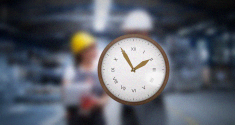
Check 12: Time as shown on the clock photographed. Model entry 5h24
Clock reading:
1h55
